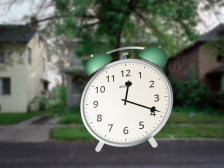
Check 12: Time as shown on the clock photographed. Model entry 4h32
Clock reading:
12h19
